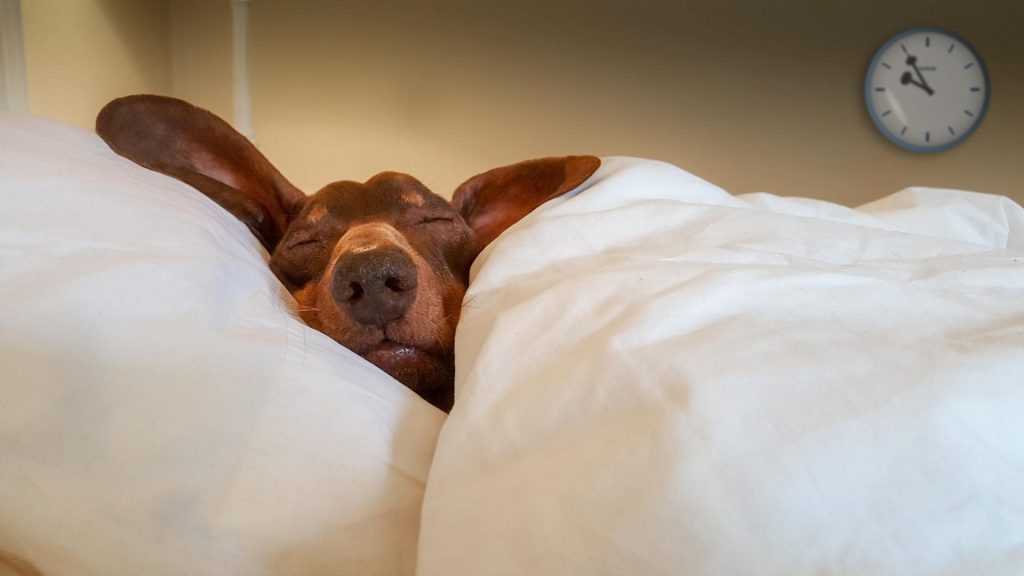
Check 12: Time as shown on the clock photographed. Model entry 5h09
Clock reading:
9h55
